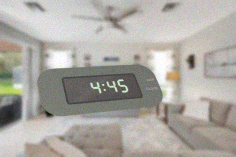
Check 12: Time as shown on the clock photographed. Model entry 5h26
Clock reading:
4h45
